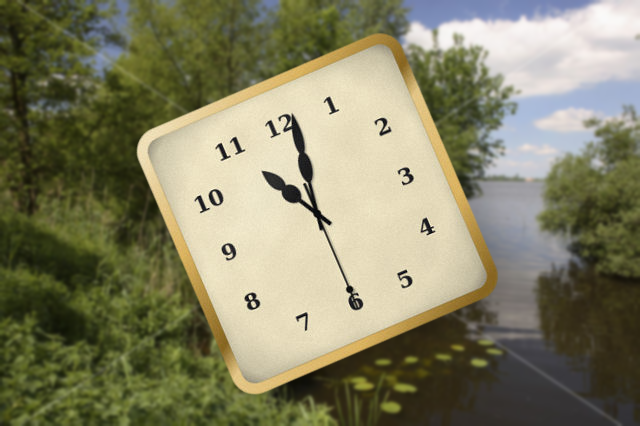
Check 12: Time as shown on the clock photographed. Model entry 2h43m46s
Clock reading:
11h01m30s
